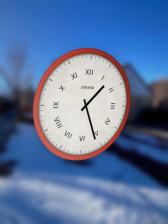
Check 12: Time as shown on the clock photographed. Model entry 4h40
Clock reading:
1h26
